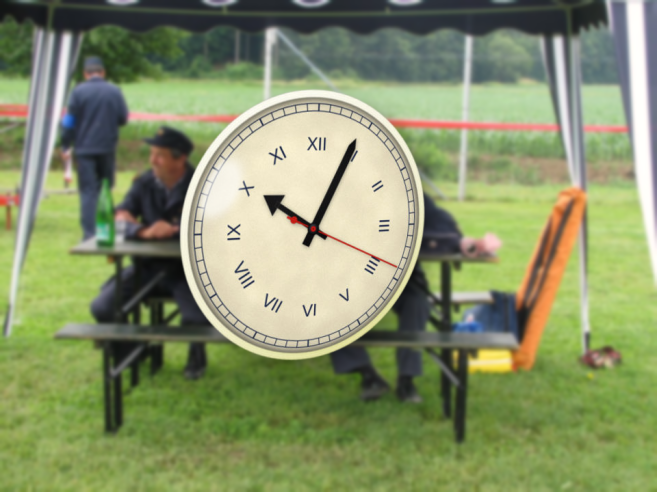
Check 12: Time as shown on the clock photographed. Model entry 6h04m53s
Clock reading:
10h04m19s
